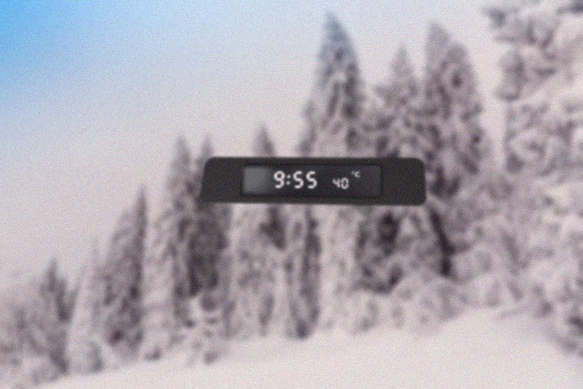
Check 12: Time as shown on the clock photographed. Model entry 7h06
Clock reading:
9h55
